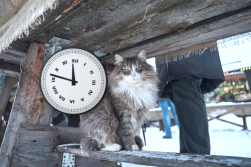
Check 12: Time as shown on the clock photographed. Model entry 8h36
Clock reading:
11h47
